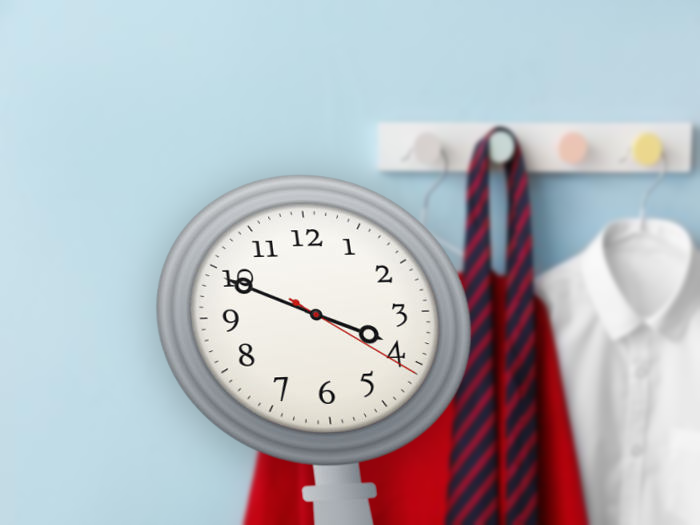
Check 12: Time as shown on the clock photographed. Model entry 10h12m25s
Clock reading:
3h49m21s
